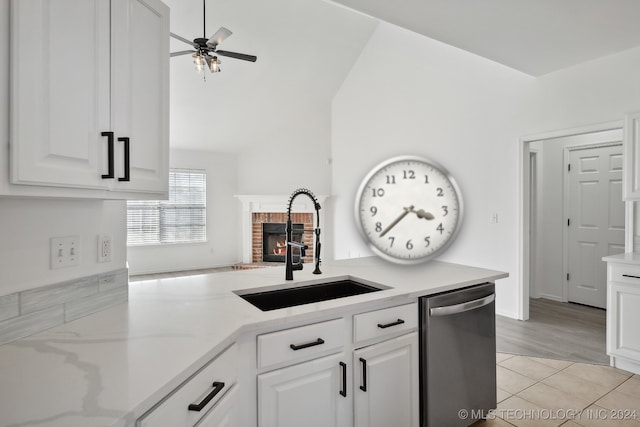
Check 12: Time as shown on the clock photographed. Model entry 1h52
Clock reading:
3h38
